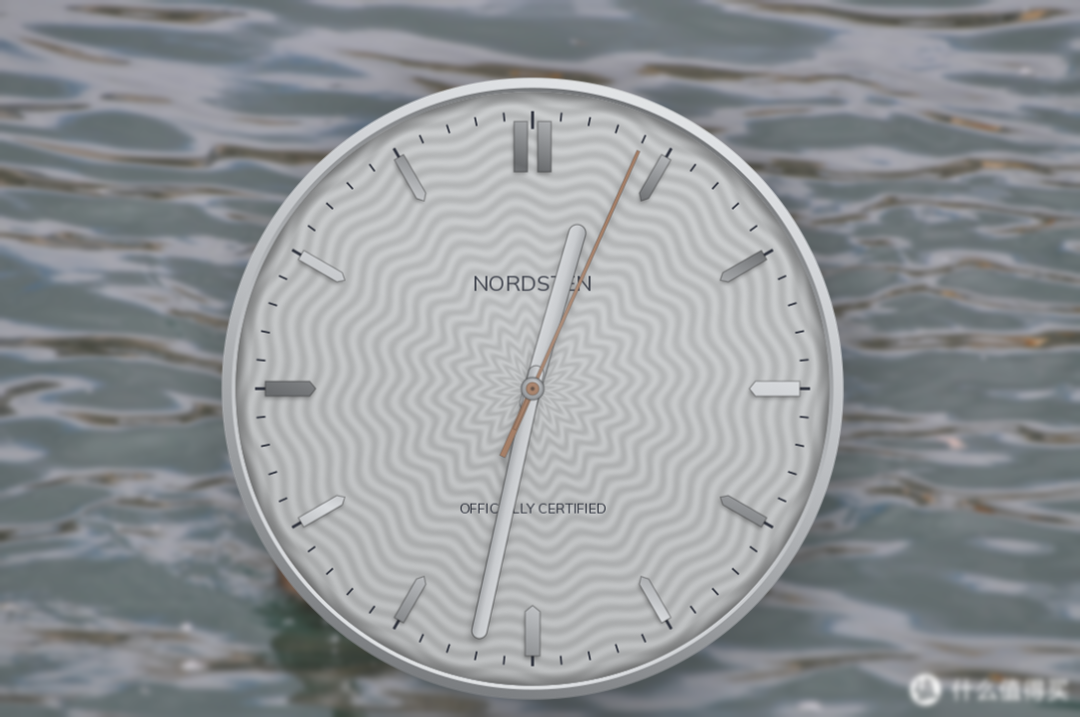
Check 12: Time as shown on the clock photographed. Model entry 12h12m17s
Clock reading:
12h32m04s
